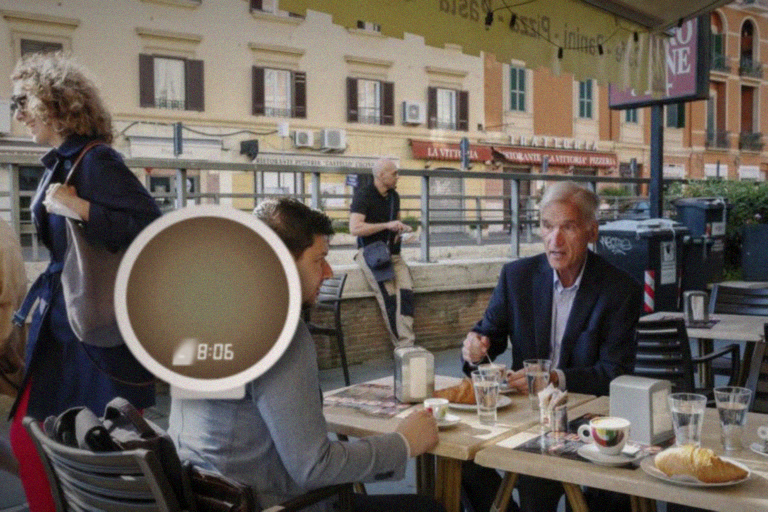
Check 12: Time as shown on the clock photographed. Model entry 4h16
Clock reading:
8h06
